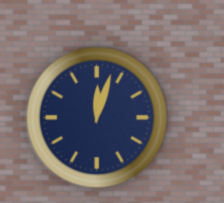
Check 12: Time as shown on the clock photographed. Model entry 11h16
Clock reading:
12h03
